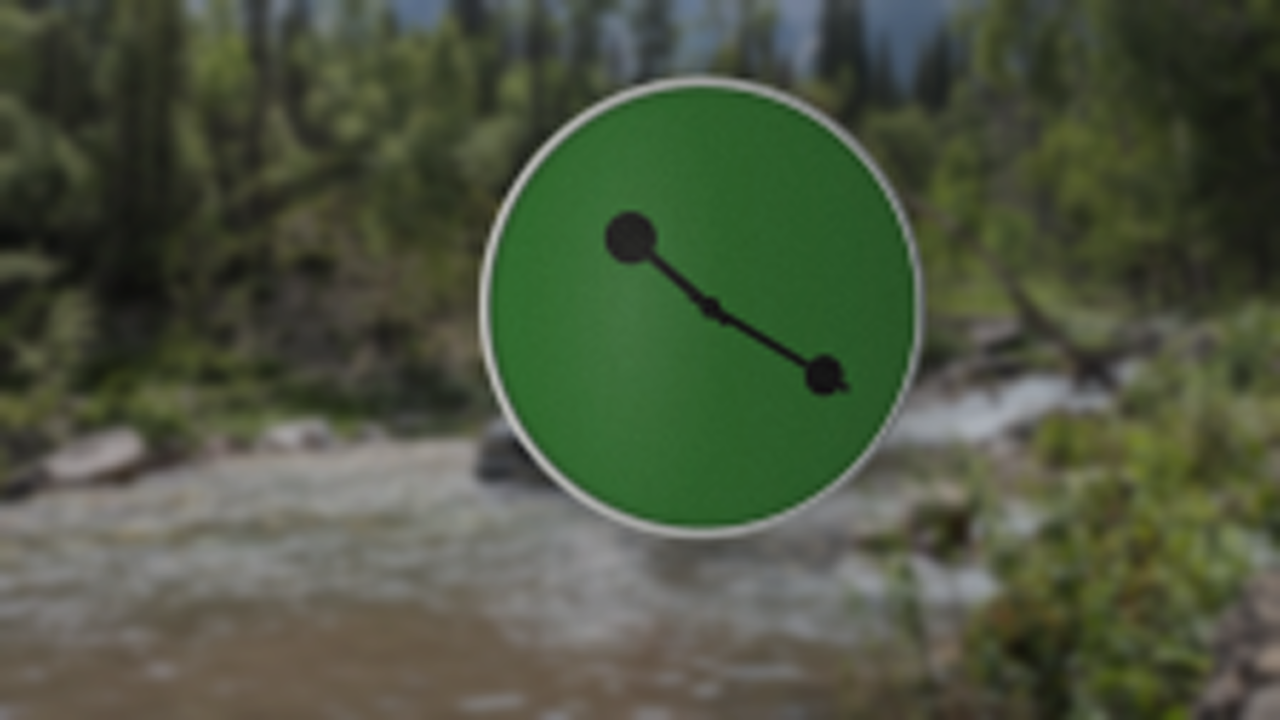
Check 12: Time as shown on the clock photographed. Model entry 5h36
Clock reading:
10h20
